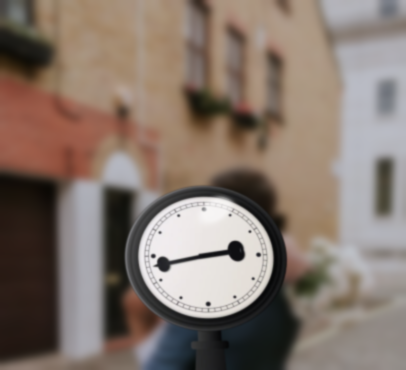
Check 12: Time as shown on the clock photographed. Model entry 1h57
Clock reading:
2h43
